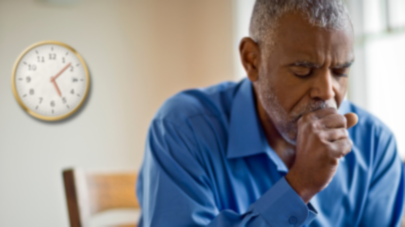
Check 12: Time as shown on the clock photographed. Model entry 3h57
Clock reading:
5h08
